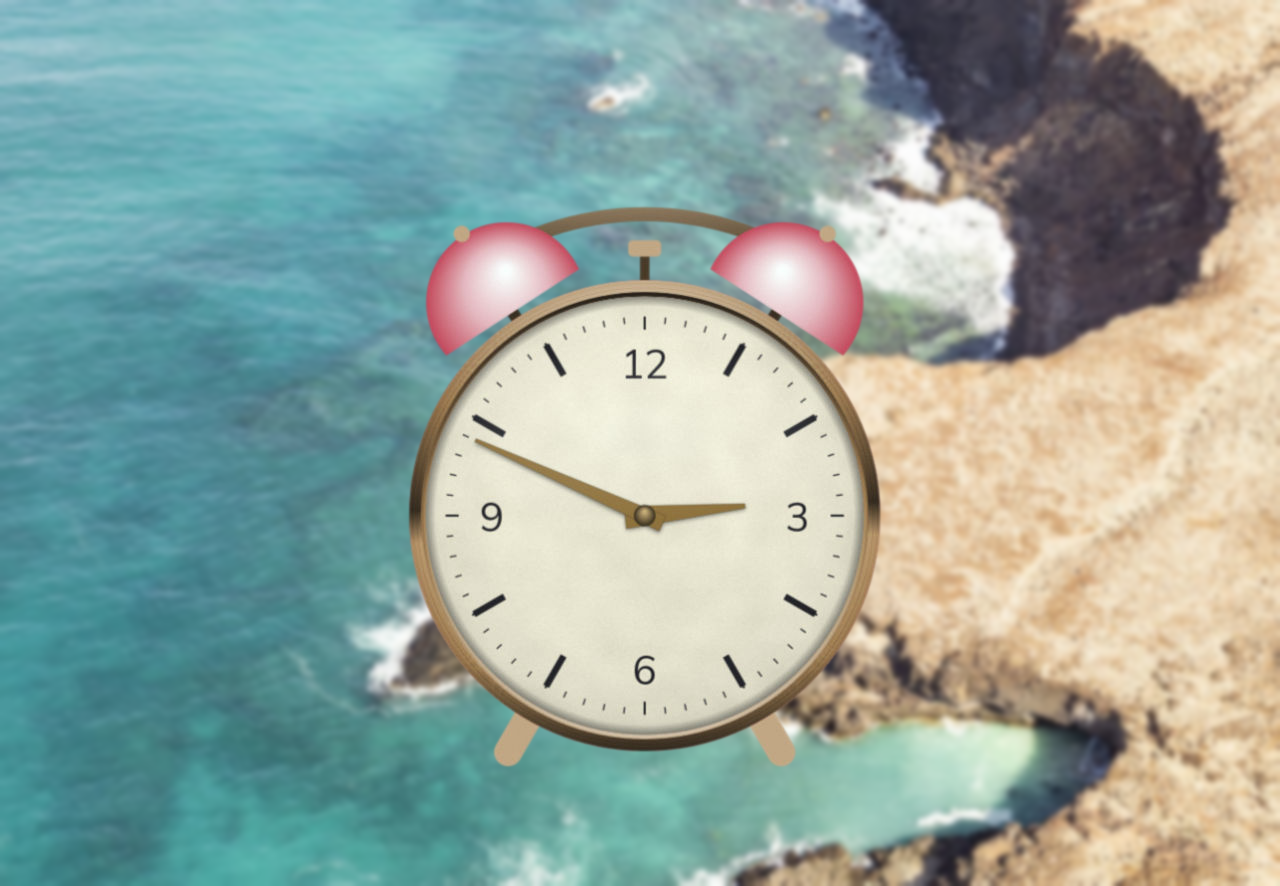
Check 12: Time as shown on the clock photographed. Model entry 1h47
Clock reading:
2h49
